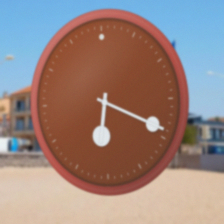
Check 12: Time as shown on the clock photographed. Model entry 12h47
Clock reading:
6h19
